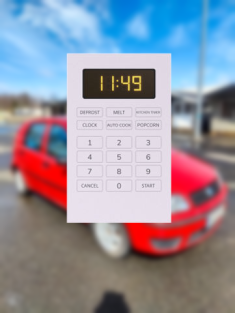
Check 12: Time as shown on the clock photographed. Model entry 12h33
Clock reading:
11h49
